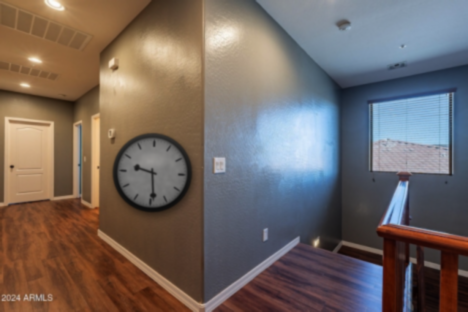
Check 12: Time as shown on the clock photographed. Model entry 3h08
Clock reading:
9h29
